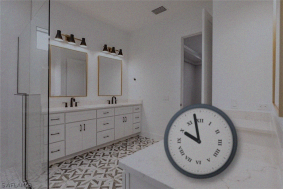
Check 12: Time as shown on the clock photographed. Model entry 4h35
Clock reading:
9h58
